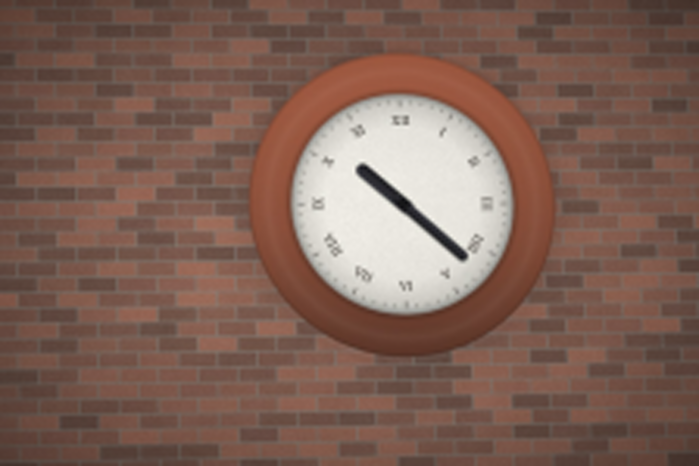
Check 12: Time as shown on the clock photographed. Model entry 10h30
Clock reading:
10h22
